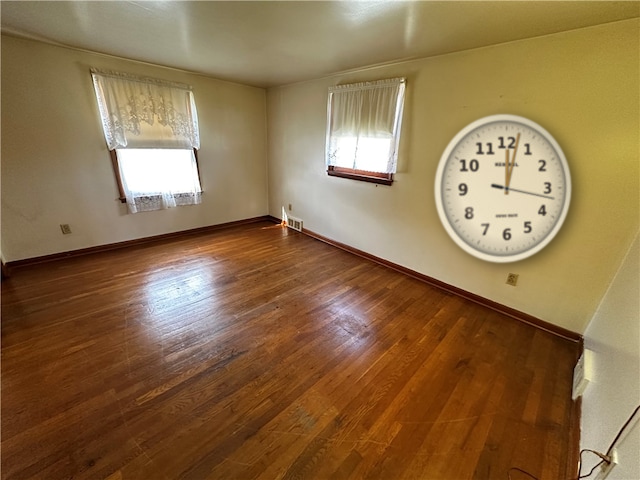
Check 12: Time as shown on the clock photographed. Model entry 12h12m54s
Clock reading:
12h02m17s
